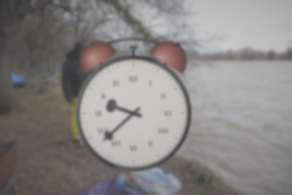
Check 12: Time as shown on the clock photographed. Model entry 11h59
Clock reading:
9h38
